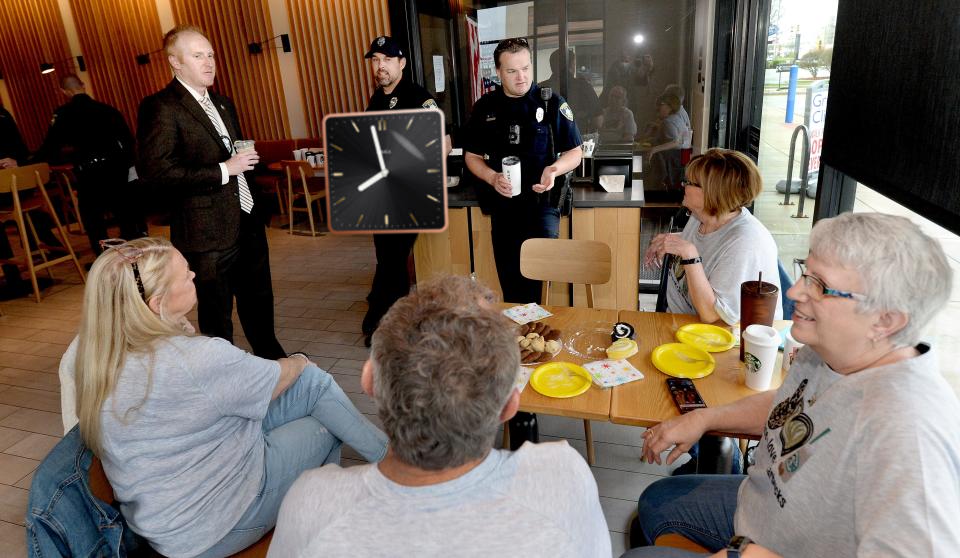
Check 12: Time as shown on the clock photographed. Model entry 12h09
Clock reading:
7h58
